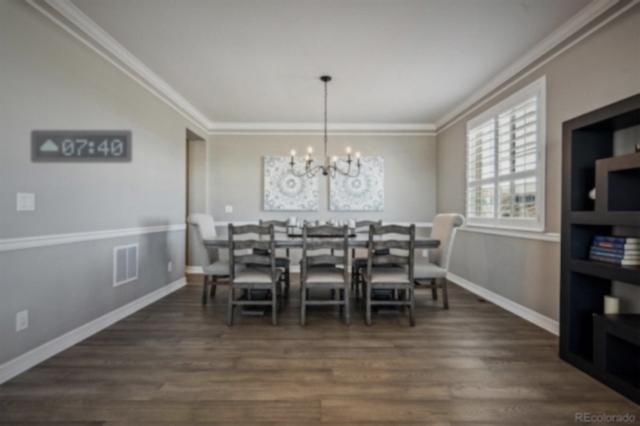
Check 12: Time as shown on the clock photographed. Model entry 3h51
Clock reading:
7h40
